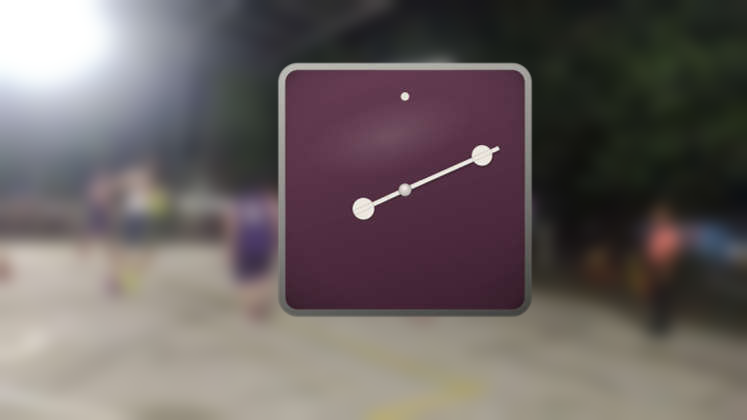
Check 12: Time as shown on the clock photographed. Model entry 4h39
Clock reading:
8h11
